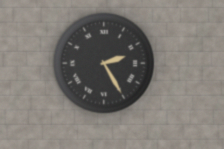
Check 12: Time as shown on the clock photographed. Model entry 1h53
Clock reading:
2h25
